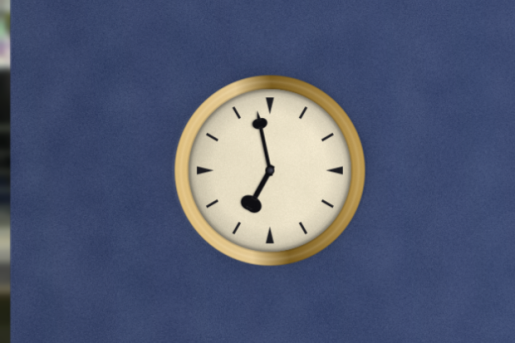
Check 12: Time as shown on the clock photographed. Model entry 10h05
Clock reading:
6h58
